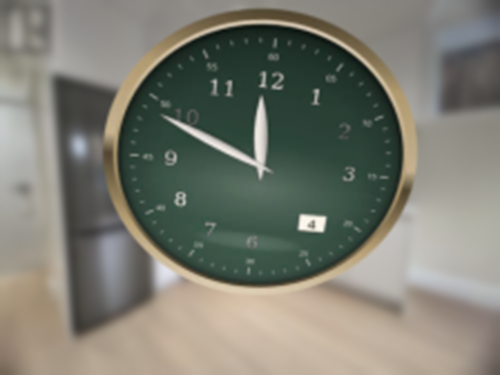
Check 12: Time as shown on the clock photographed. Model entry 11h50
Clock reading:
11h49
